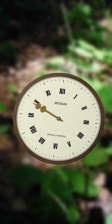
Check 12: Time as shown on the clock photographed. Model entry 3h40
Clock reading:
9h49
